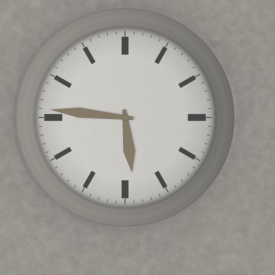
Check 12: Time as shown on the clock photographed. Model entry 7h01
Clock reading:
5h46
